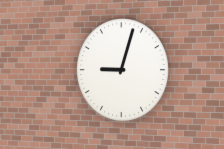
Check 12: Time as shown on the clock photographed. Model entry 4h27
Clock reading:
9h03
